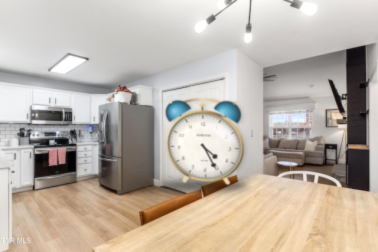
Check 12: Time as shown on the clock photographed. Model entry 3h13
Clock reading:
4h26
